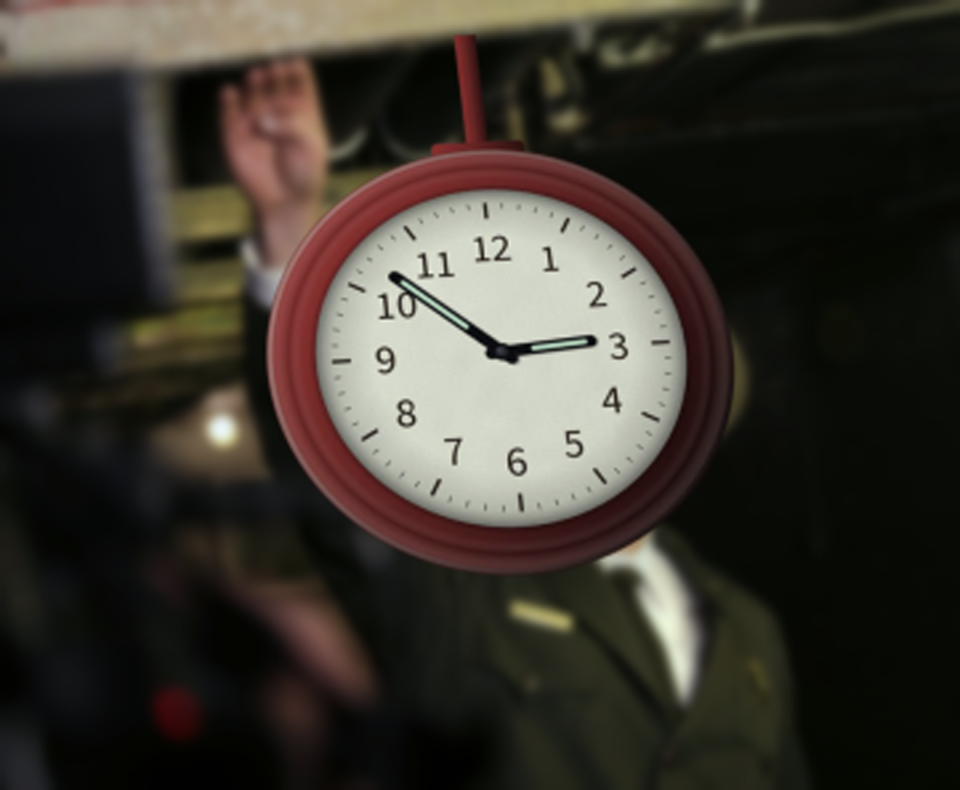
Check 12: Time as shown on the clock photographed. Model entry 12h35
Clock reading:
2h52
